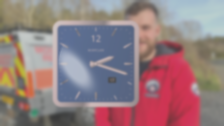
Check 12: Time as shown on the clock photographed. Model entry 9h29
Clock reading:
2h18
